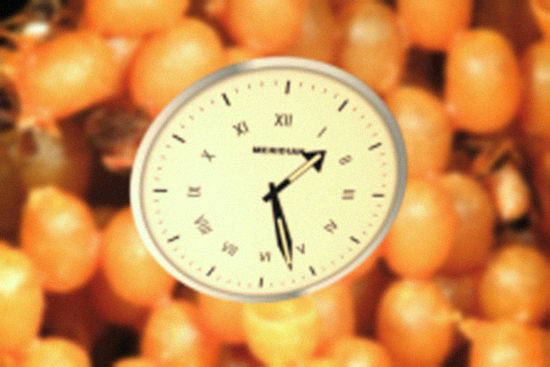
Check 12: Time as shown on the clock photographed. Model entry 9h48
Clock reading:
1h27
